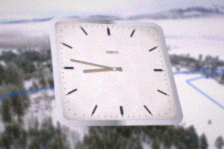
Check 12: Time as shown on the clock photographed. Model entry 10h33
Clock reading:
8h47
